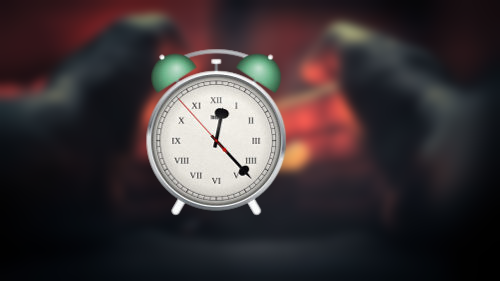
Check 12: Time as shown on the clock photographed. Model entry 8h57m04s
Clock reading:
12h22m53s
